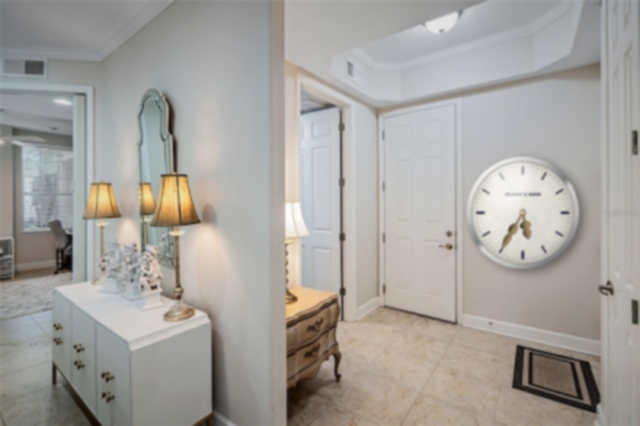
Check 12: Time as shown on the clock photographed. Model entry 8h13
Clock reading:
5h35
